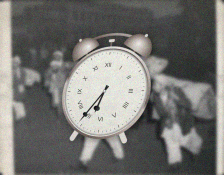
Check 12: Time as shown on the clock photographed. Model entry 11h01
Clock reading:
6h36
